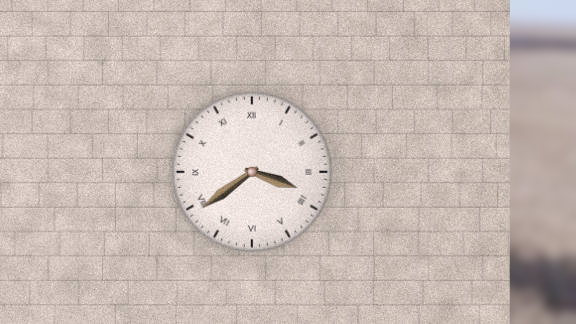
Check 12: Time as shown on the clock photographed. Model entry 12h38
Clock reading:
3h39
